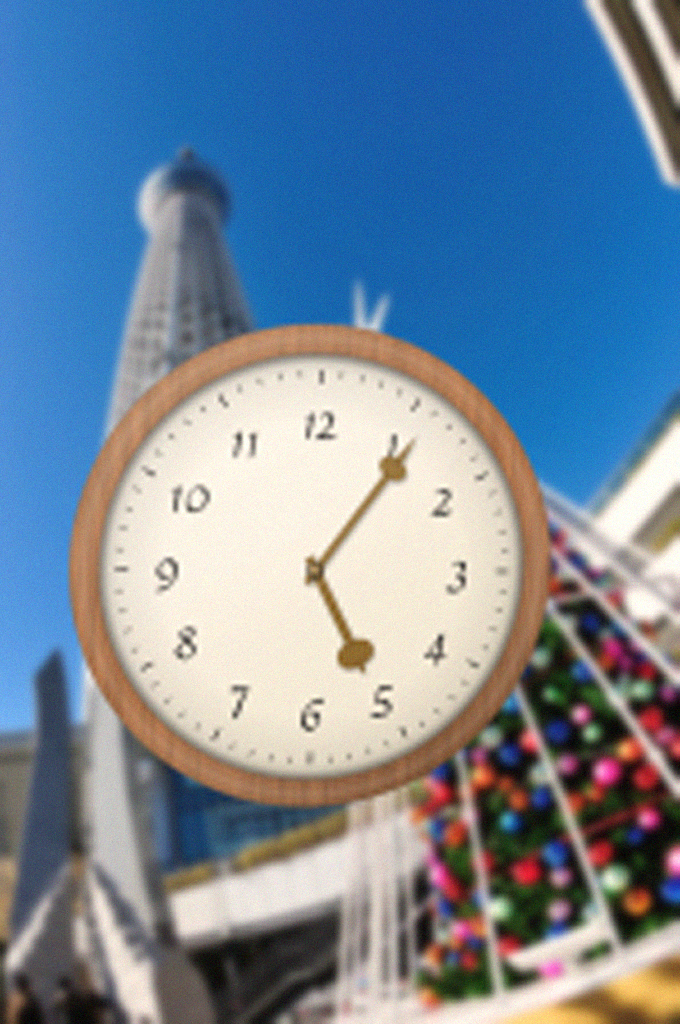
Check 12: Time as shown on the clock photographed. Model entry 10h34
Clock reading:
5h06
